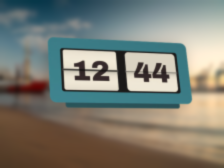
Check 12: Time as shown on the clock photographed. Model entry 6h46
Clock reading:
12h44
